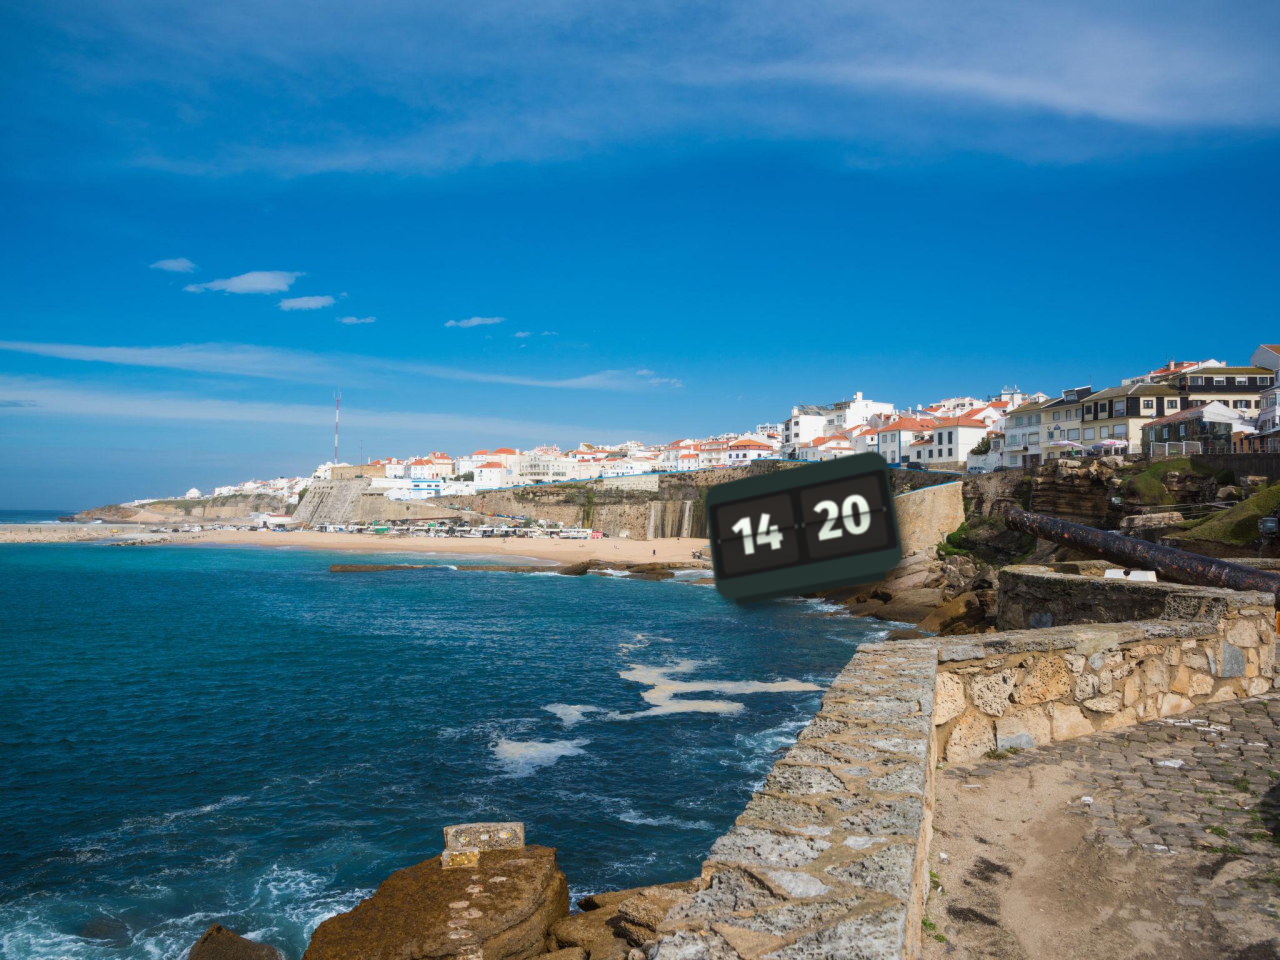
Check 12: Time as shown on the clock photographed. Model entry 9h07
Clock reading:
14h20
